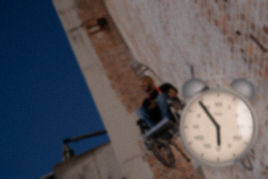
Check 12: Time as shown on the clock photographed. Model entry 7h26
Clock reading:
5h54
